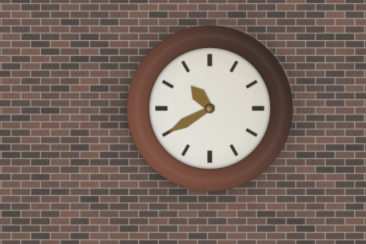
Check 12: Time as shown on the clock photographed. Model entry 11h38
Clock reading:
10h40
